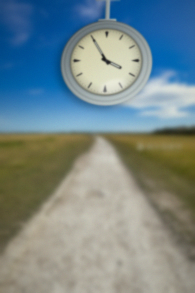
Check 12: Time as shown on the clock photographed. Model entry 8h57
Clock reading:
3h55
